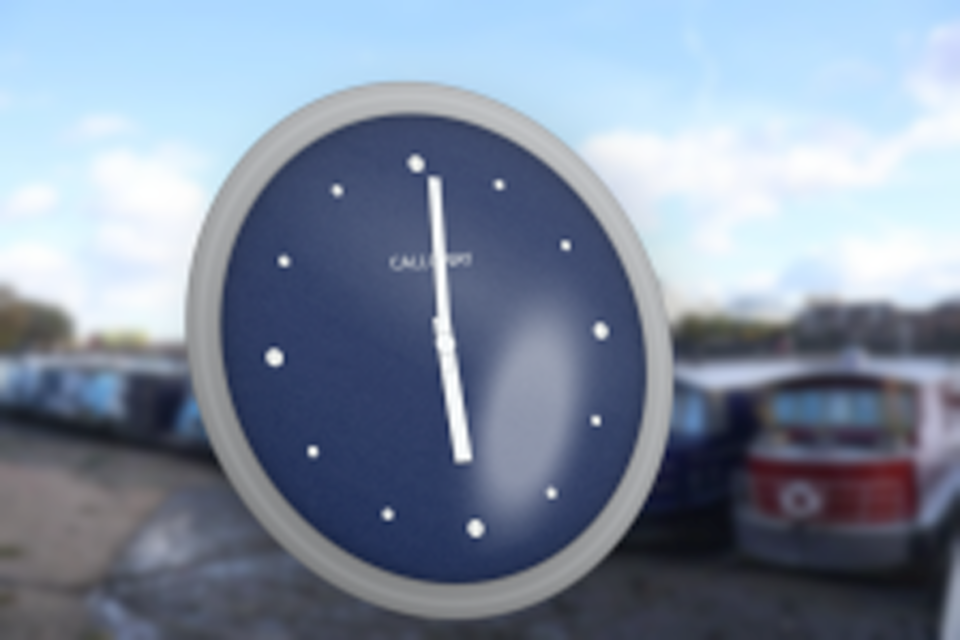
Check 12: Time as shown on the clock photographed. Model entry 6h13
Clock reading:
6h01
